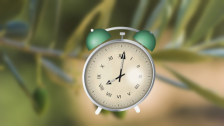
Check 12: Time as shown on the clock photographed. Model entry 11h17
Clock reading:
8h01
